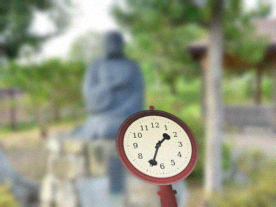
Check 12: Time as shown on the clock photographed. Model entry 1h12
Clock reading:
1h34
